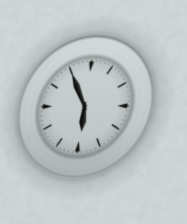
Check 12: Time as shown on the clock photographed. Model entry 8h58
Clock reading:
5h55
